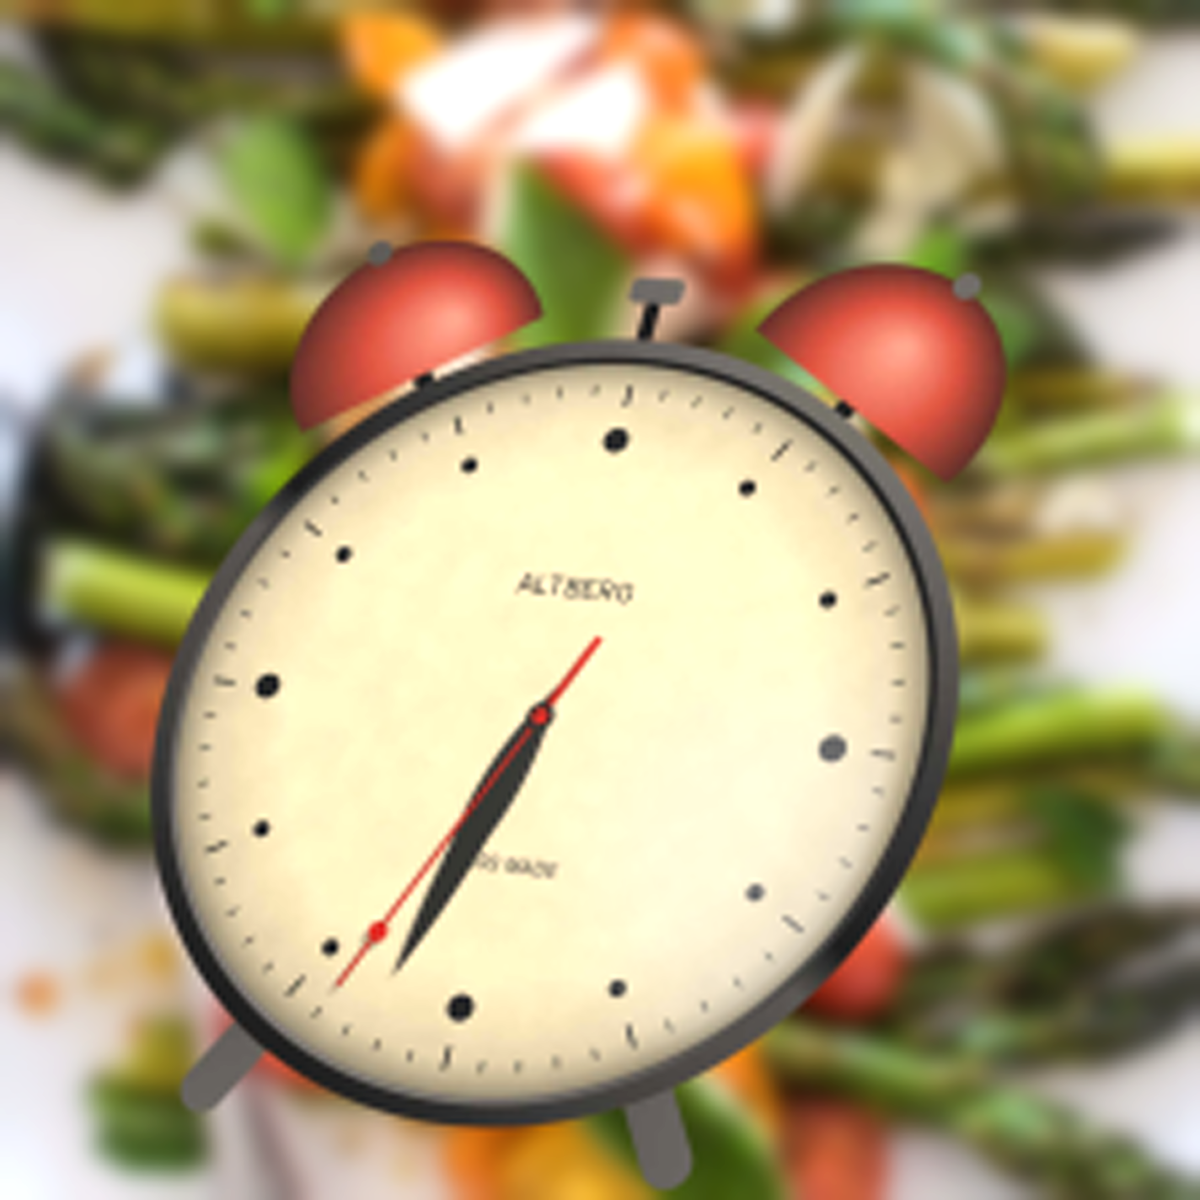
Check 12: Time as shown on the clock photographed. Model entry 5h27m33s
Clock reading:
6h32m34s
